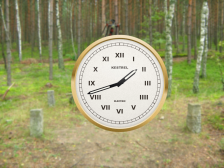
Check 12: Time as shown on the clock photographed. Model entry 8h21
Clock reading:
1h42
